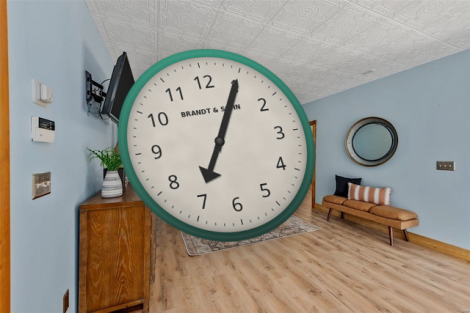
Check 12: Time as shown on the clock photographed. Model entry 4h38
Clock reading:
7h05
